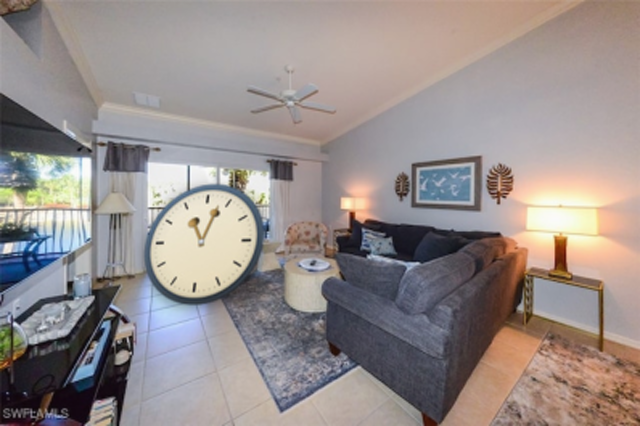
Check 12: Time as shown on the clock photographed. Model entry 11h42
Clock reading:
11h03
